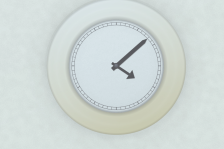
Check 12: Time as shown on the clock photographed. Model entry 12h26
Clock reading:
4h08
